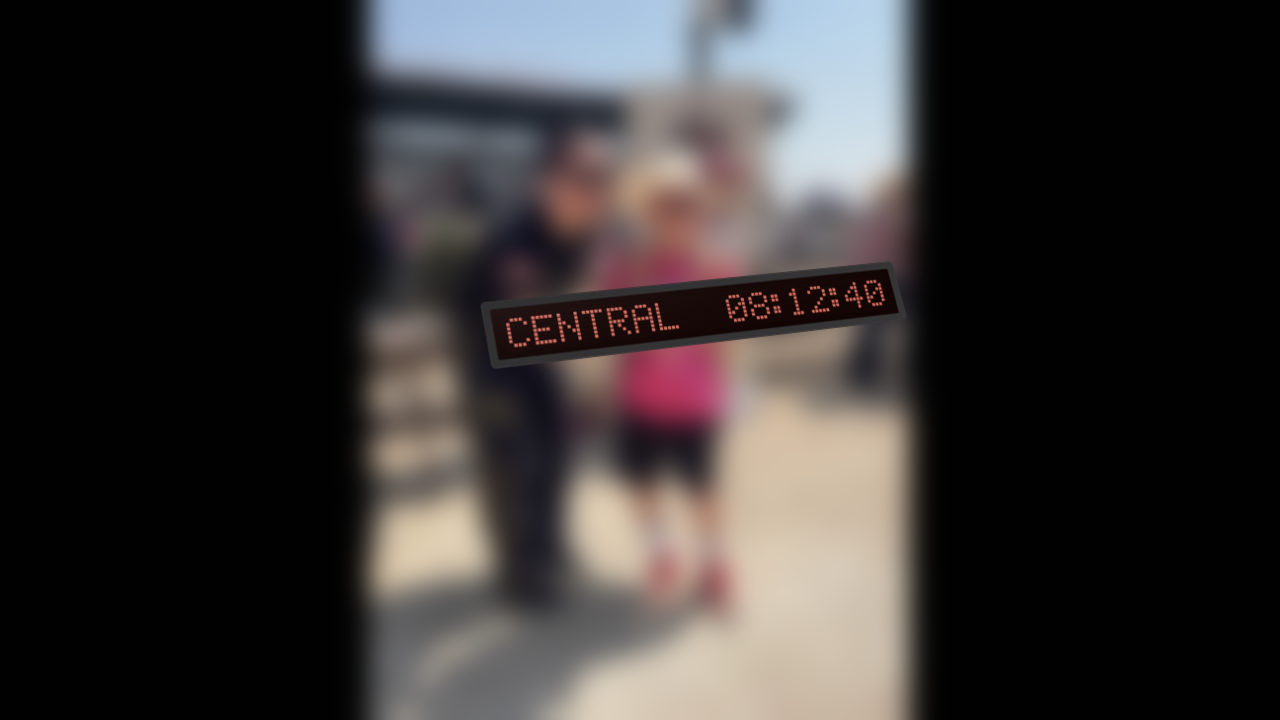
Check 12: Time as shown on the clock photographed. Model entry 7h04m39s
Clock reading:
8h12m40s
